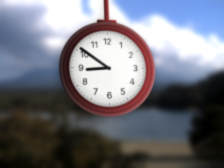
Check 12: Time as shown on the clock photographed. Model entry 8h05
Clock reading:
8h51
